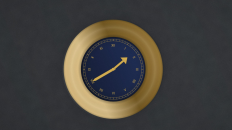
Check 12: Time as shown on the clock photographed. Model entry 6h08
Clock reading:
1h40
